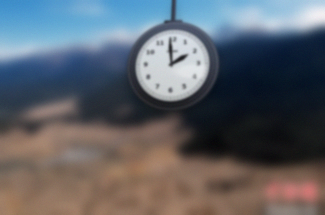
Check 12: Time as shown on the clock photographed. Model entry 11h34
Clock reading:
1h59
